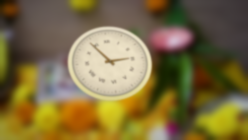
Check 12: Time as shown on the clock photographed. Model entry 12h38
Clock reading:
2h54
